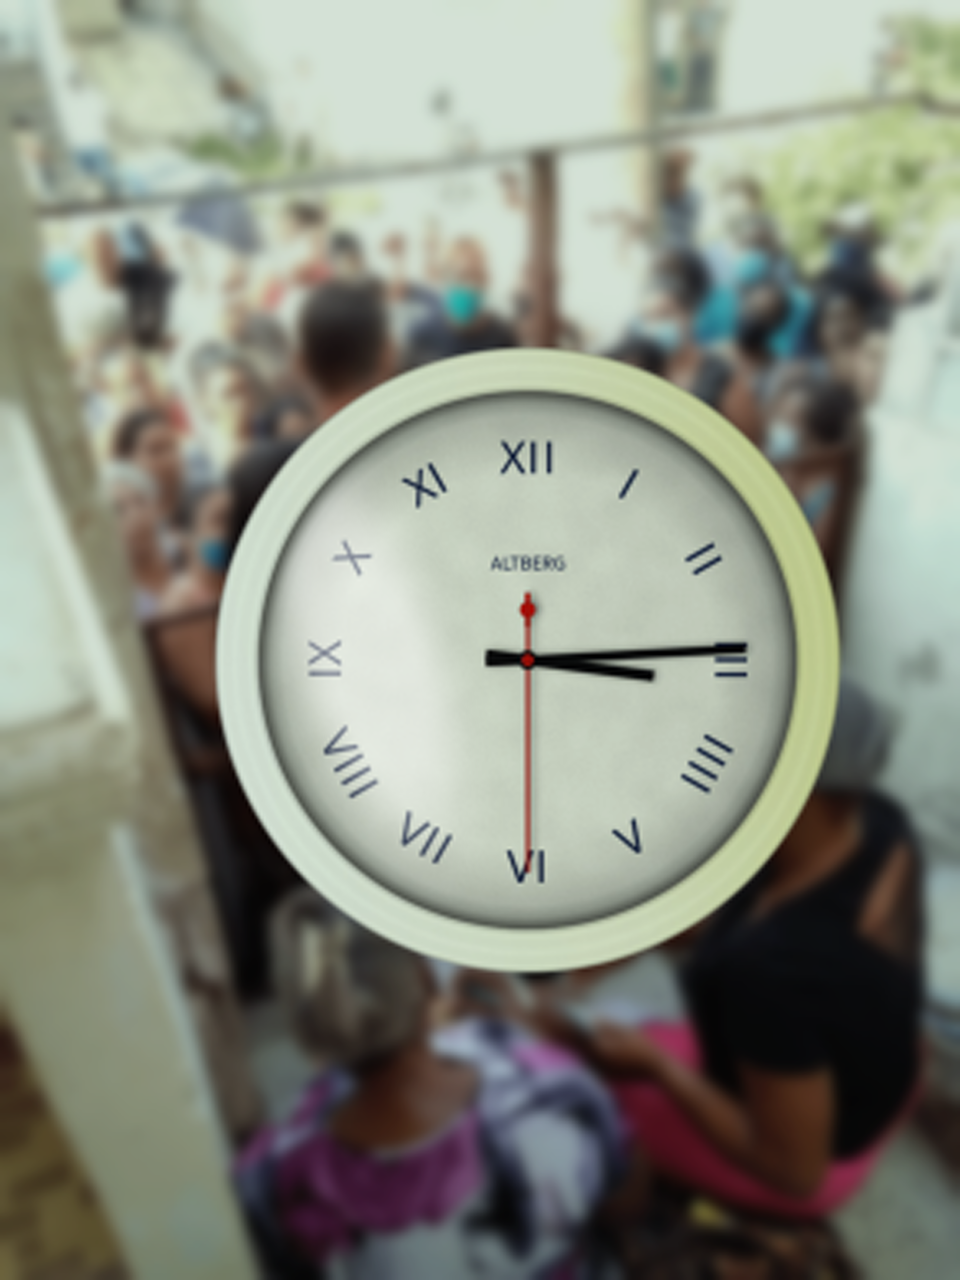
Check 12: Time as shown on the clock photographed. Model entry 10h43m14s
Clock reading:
3h14m30s
